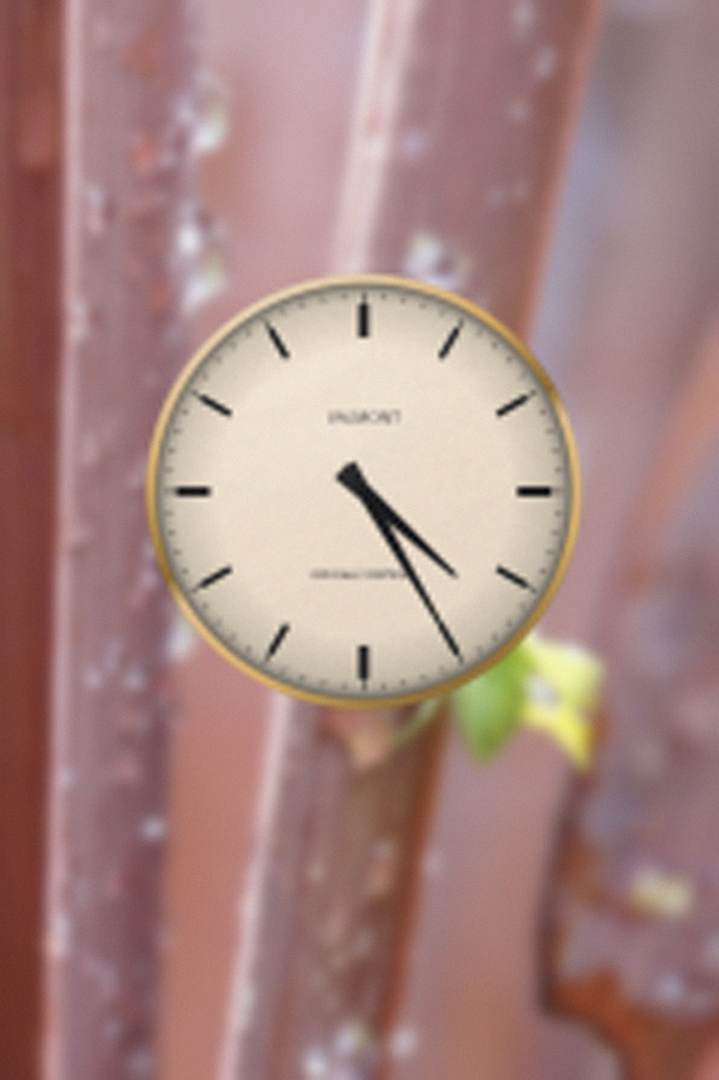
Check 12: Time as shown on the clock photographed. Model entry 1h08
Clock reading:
4h25
